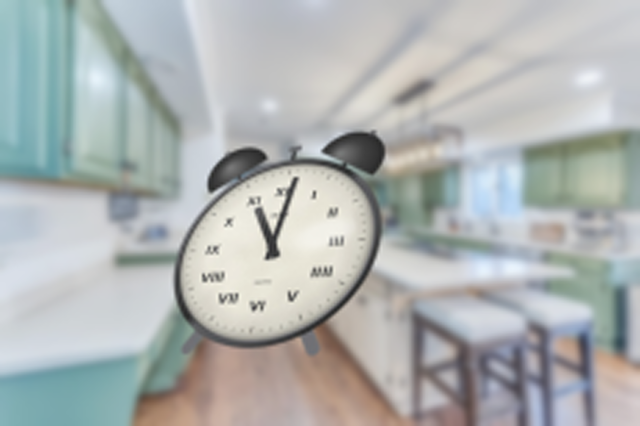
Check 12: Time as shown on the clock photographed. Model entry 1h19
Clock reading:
11h01
